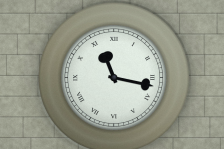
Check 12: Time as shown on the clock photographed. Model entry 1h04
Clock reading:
11h17
